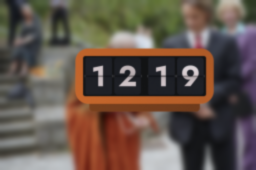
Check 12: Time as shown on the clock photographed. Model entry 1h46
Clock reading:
12h19
